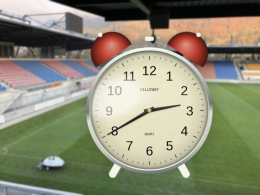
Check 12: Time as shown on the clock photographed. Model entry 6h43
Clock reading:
2h40
